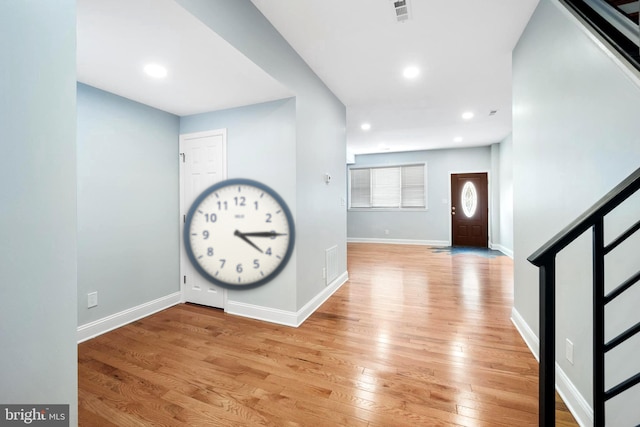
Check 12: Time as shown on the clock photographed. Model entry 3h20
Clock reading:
4h15
